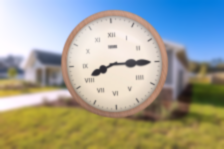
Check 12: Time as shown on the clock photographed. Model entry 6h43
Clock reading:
8h15
